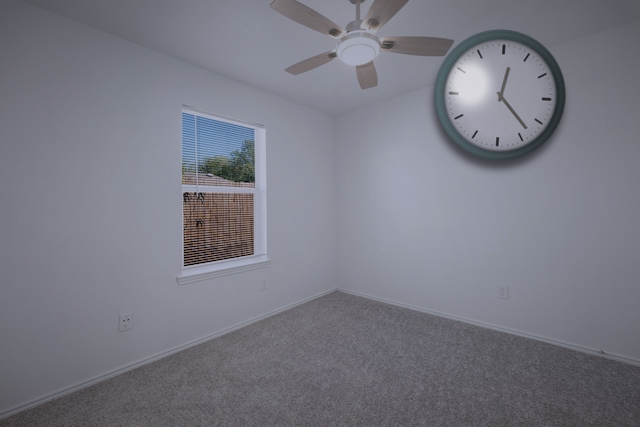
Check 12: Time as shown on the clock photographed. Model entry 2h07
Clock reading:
12h23
